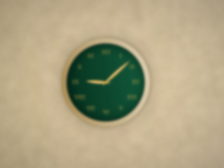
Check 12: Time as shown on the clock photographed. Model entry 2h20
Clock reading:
9h08
